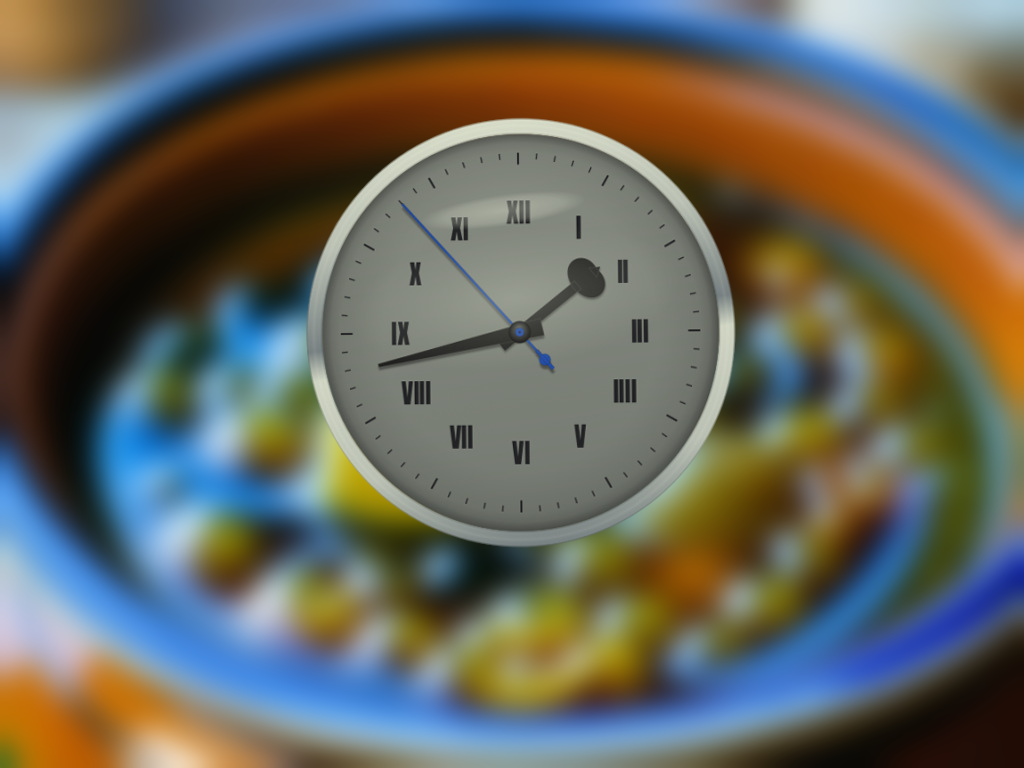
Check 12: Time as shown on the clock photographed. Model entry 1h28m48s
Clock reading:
1h42m53s
